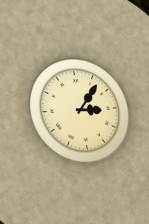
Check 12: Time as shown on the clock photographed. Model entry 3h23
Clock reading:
3h07
